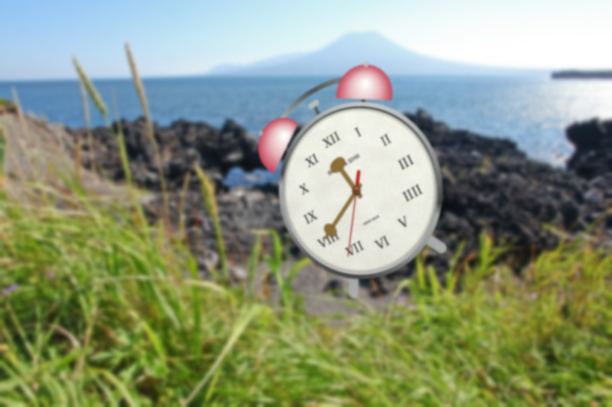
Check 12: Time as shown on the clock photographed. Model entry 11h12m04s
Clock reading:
11h40m36s
